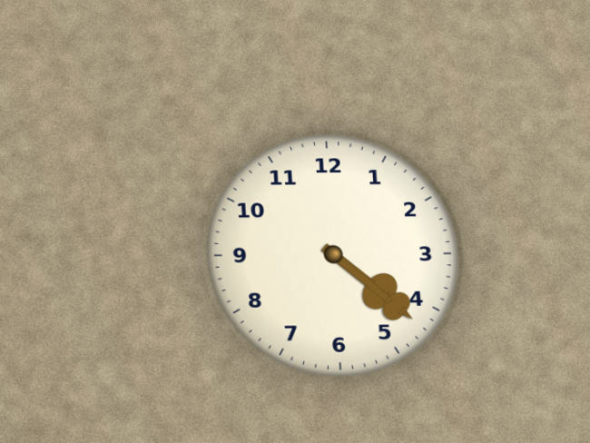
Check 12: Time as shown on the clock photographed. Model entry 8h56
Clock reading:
4h22
